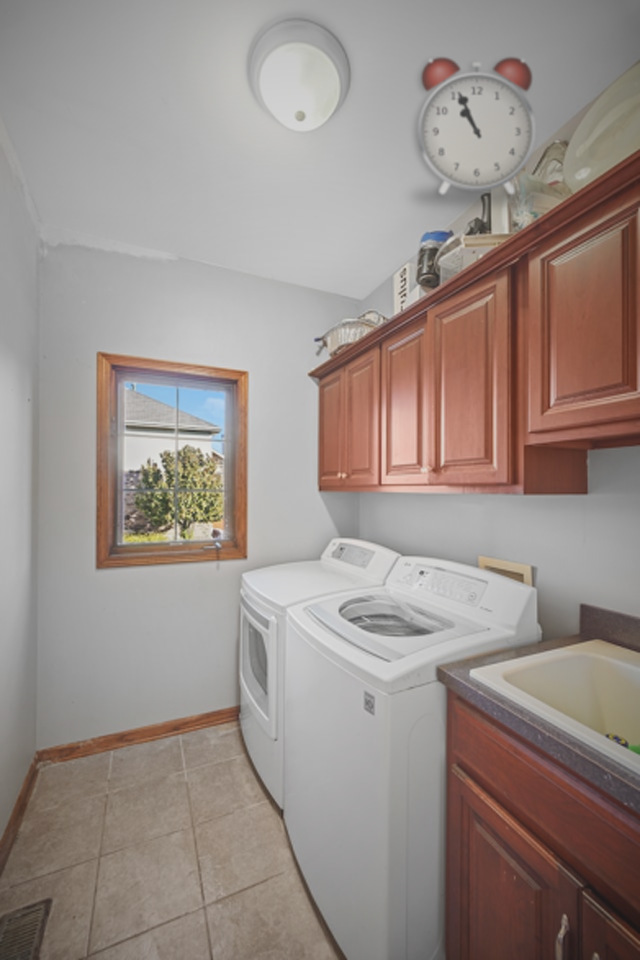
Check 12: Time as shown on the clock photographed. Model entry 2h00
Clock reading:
10h56
